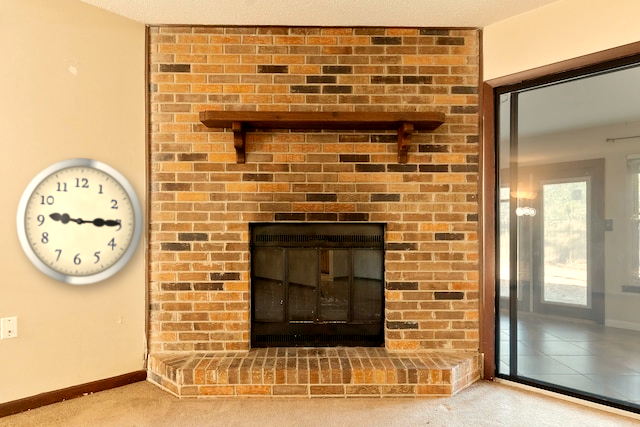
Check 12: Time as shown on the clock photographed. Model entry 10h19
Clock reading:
9h15
